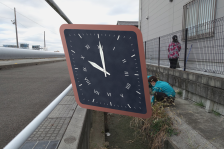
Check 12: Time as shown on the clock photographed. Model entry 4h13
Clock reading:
10h00
